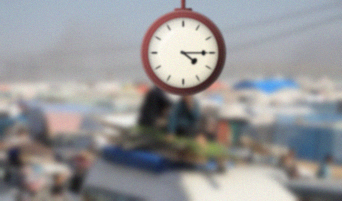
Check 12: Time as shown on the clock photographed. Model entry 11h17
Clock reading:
4h15
